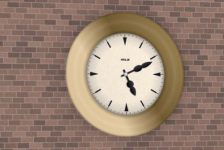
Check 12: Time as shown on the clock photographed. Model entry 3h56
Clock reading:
5h11
